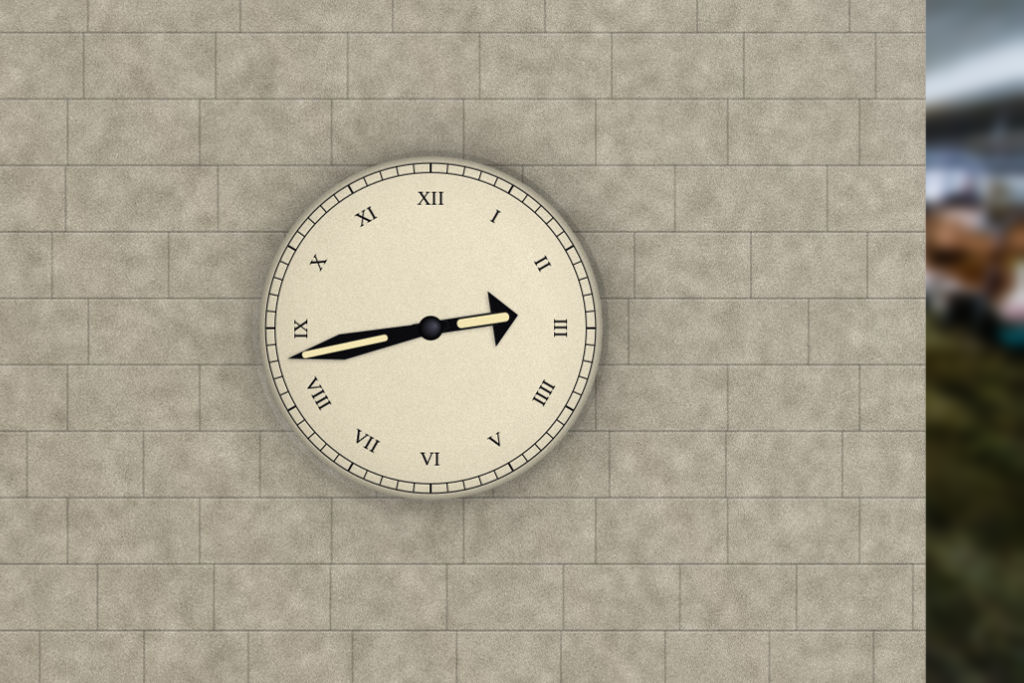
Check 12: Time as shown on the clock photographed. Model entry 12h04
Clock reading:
2h43
